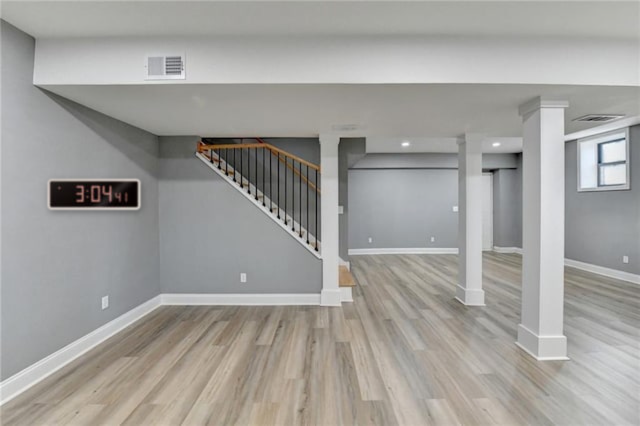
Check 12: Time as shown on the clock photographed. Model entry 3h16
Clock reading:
3h04
